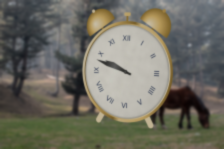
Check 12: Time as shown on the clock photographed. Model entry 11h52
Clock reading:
9h48
